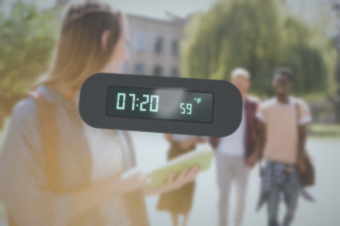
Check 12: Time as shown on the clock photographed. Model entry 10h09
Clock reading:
7h20
